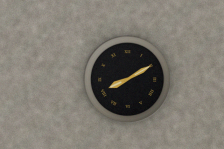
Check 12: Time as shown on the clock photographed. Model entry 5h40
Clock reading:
8h10
